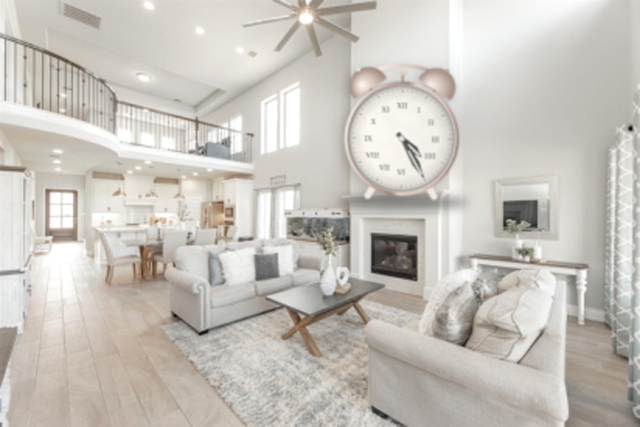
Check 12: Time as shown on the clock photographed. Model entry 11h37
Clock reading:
4h25
